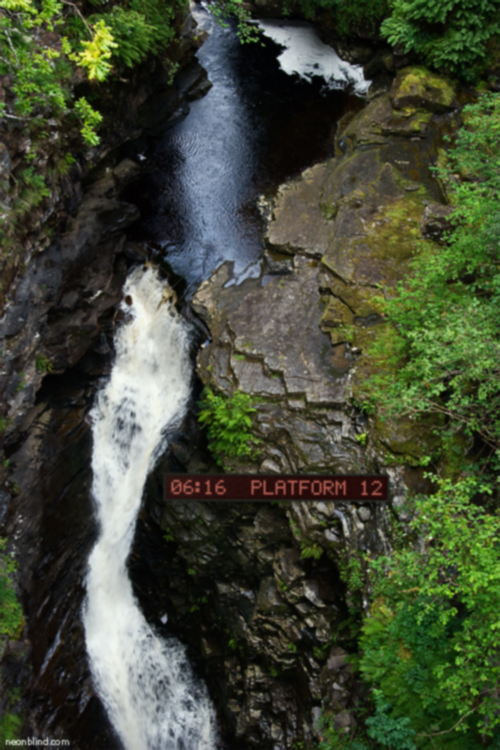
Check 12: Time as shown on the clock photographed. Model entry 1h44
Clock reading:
6h16
